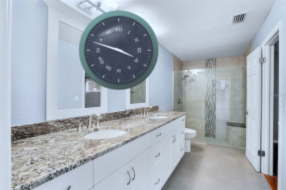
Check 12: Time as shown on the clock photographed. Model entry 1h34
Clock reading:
3h48
